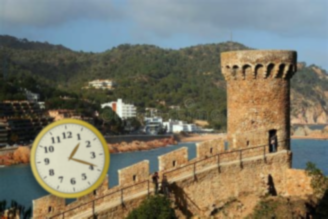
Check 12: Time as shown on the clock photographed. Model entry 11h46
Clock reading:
1h19
